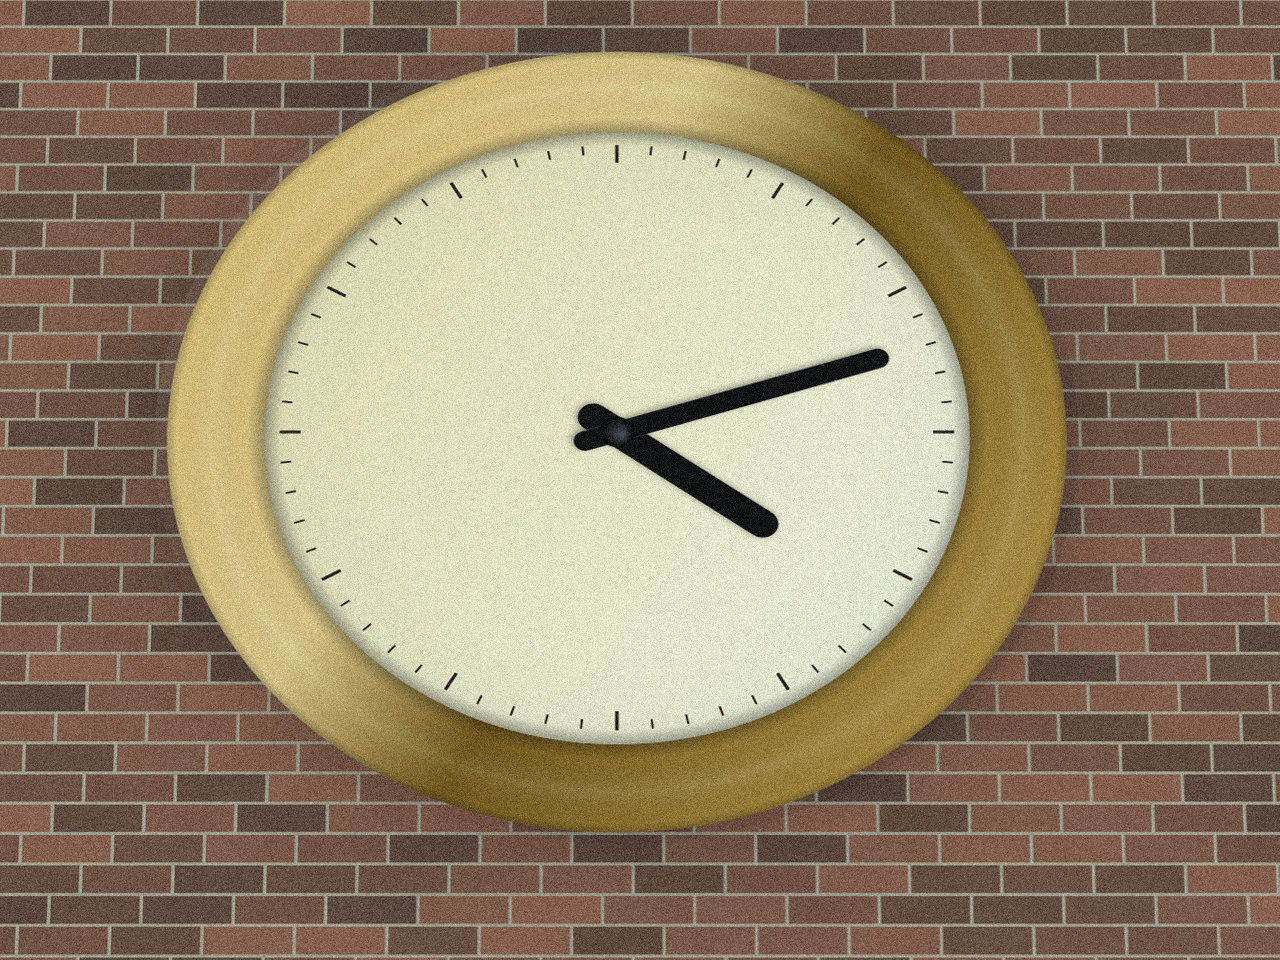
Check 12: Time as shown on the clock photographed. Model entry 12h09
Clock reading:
4h12
